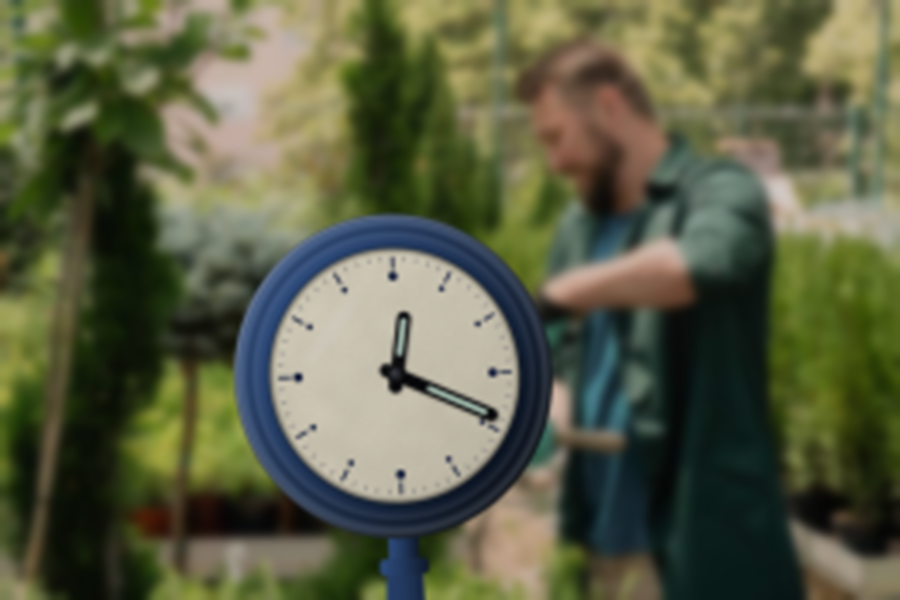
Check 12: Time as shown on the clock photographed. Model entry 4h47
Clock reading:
12h19
